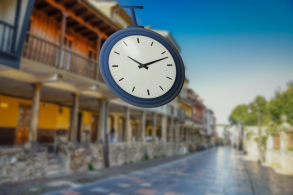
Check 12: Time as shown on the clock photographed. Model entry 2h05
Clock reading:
10h12
